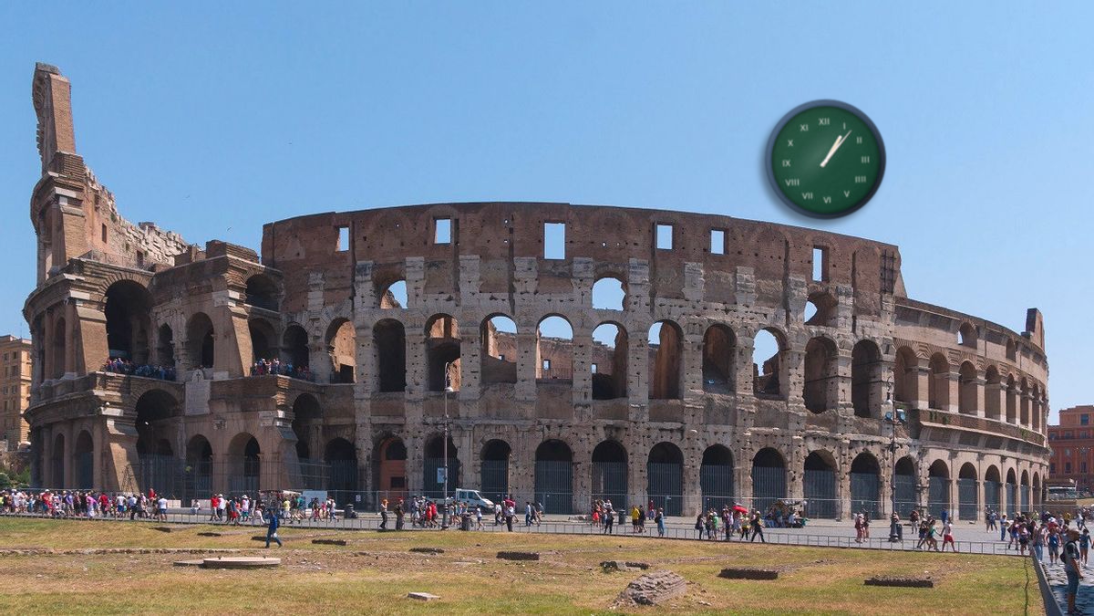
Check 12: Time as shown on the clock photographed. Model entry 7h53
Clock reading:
1h07
